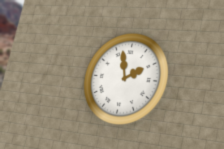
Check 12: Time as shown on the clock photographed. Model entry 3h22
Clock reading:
1h57
